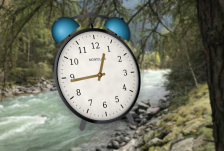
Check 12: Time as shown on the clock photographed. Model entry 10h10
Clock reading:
12h44
